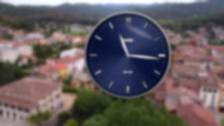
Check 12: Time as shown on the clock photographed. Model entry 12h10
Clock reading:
11h16
